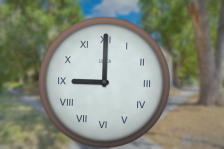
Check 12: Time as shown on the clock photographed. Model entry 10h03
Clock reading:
9h00
